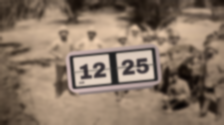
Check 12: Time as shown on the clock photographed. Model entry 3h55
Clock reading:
12h25
